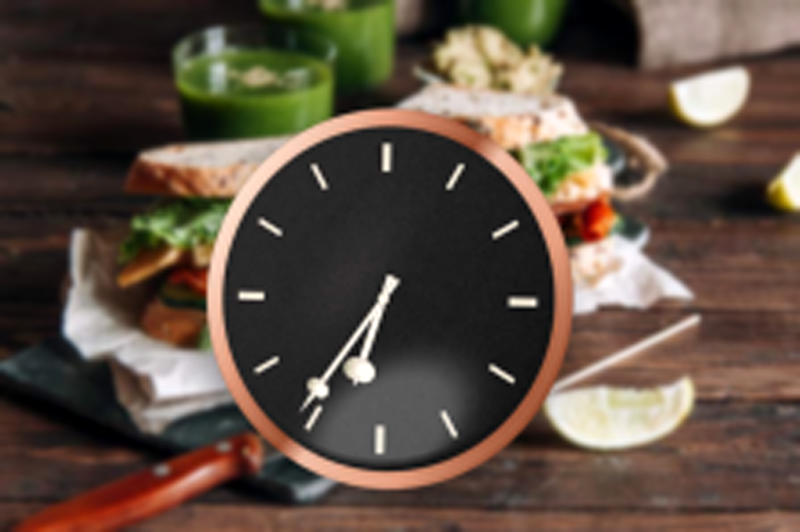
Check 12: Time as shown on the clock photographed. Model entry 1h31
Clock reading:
6h36
